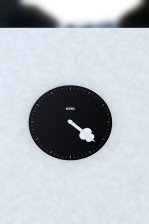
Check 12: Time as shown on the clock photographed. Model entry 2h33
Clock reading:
4h22
